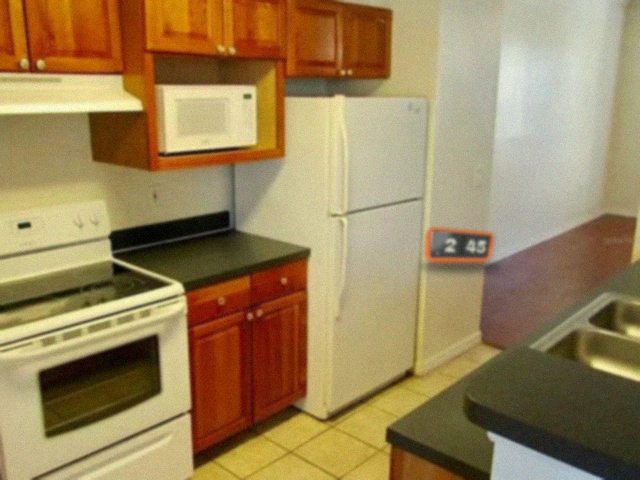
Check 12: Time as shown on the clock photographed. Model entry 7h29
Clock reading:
2h45
